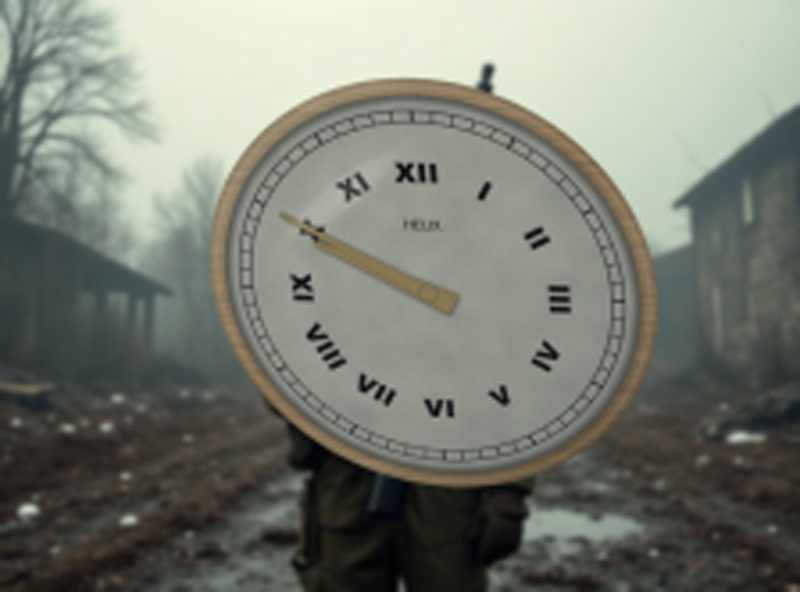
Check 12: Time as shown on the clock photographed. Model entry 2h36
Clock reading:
9h50
